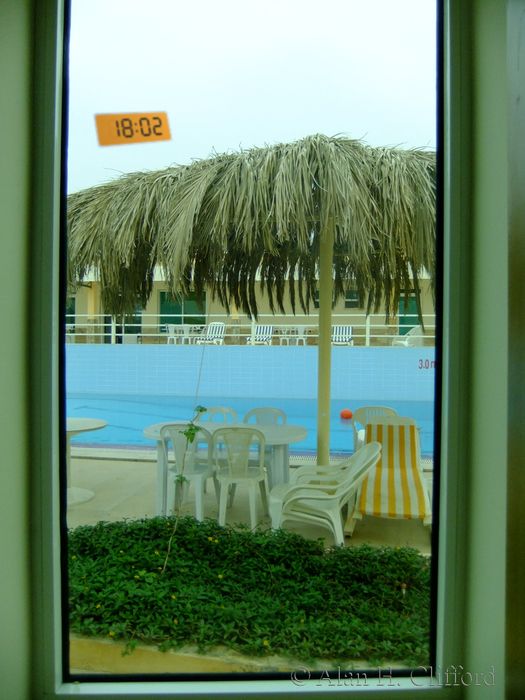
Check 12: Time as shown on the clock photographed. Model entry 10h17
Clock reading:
18h02
